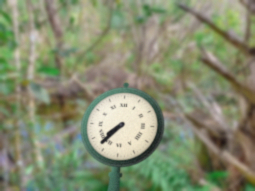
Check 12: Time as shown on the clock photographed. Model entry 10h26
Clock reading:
7h37
